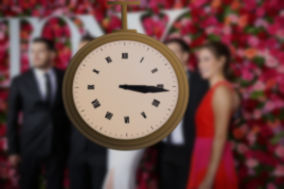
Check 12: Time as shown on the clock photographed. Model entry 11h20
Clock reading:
3h16
